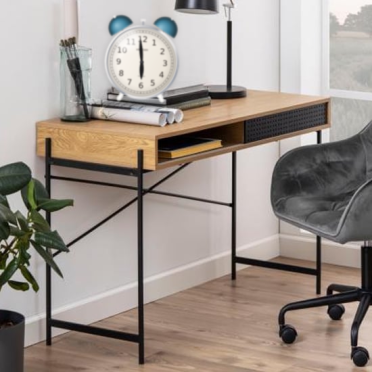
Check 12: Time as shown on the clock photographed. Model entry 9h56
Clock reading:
5h59
